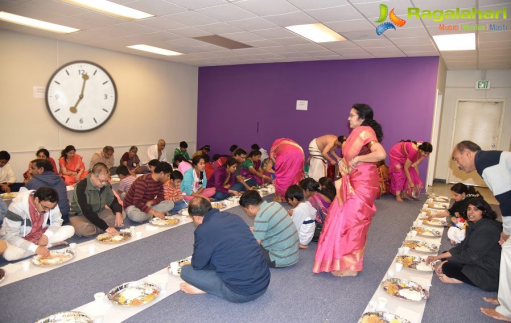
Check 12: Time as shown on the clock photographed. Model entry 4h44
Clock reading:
7h02
